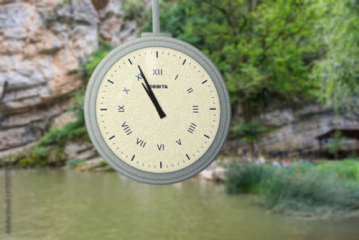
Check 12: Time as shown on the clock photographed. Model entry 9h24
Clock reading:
10h56
